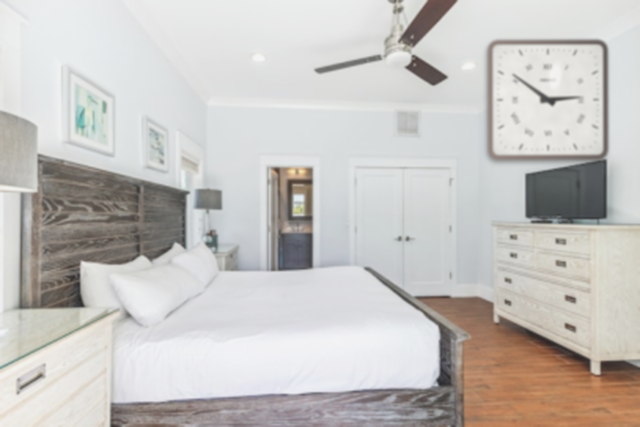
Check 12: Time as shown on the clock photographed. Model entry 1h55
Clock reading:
2h51
